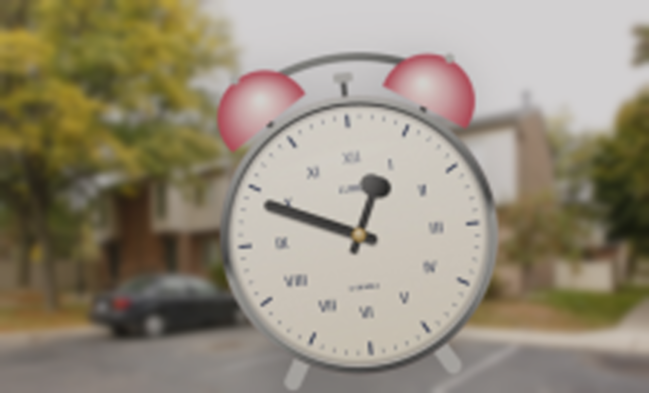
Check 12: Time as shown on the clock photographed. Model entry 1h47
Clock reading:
12h49
